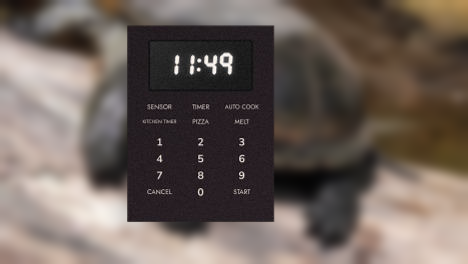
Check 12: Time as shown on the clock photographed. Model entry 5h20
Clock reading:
11h49
